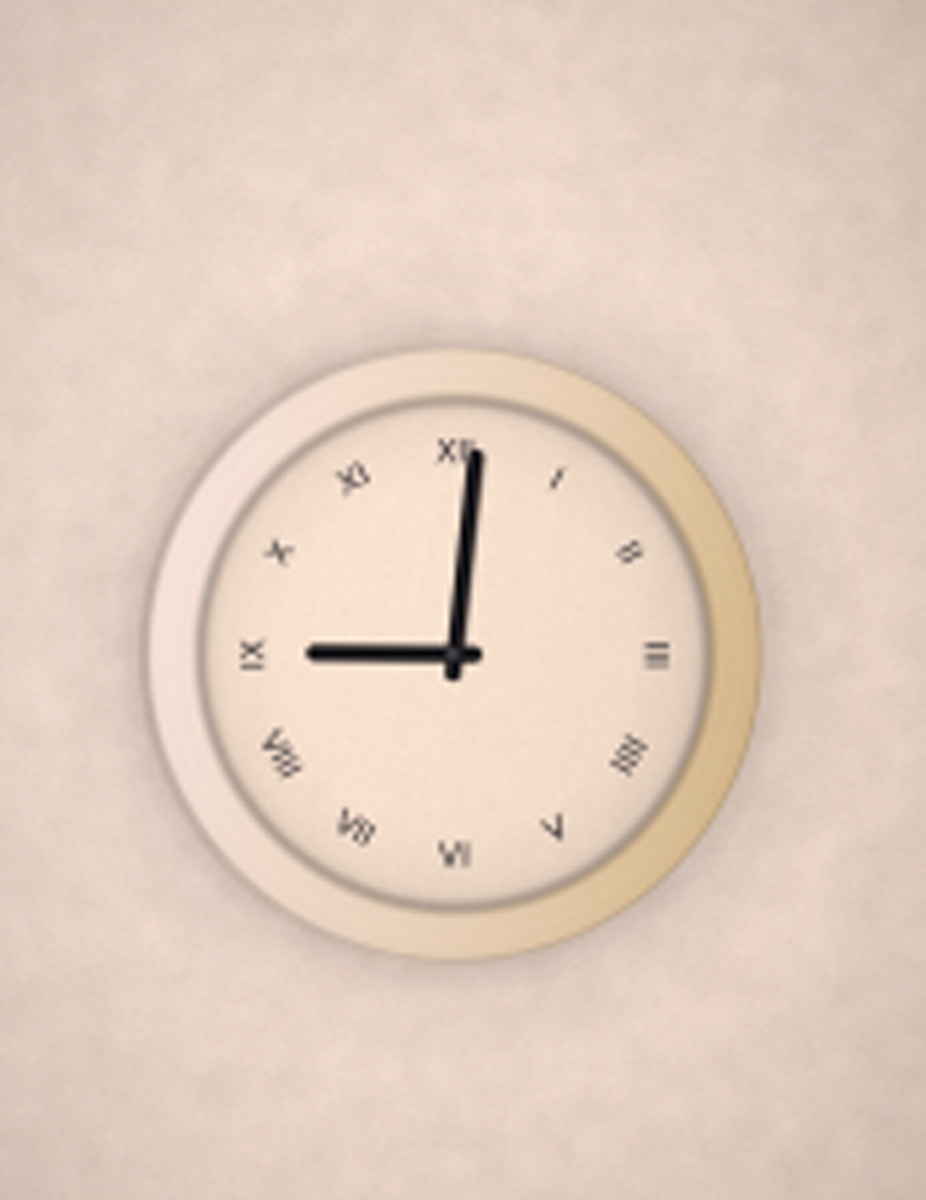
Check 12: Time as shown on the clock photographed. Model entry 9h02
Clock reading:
9h01
